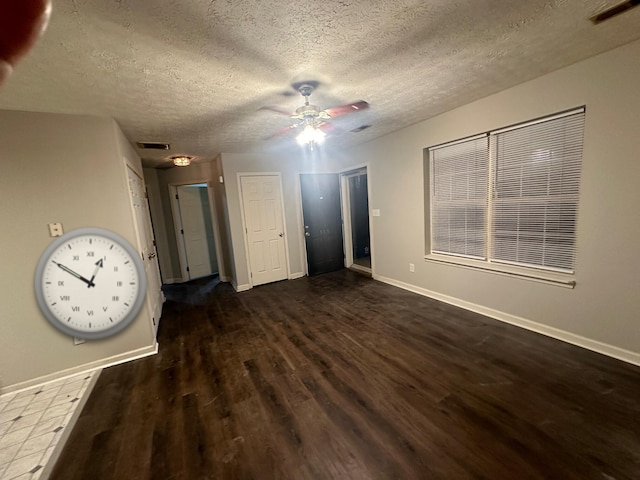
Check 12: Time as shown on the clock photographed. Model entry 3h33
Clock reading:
12h50
